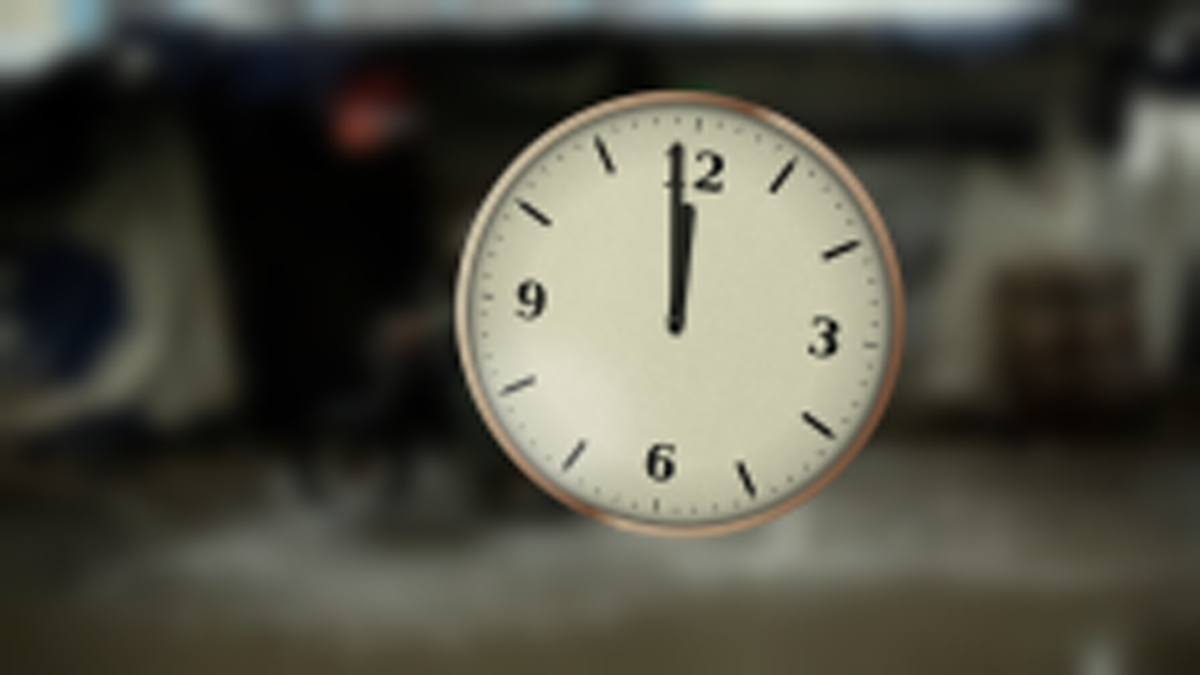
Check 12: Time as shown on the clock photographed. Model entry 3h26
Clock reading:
11h59
